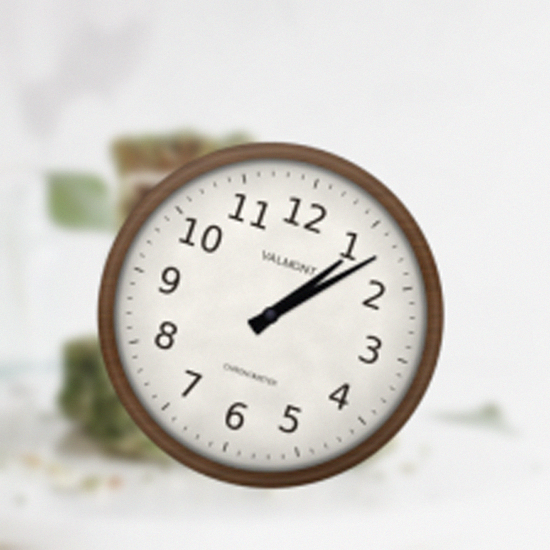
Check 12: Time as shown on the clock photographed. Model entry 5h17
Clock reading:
1h07
